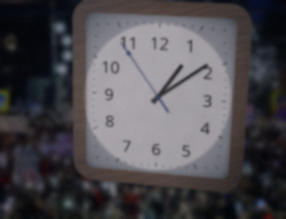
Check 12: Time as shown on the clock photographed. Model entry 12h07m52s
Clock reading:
1h08m54s
